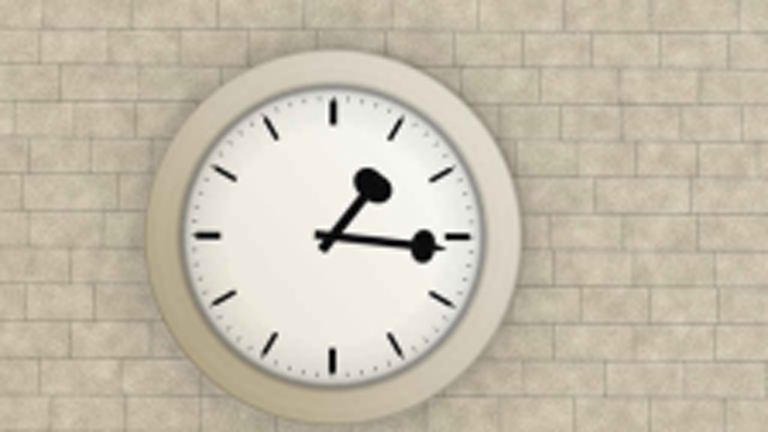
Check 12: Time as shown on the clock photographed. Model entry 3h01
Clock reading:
1h16
